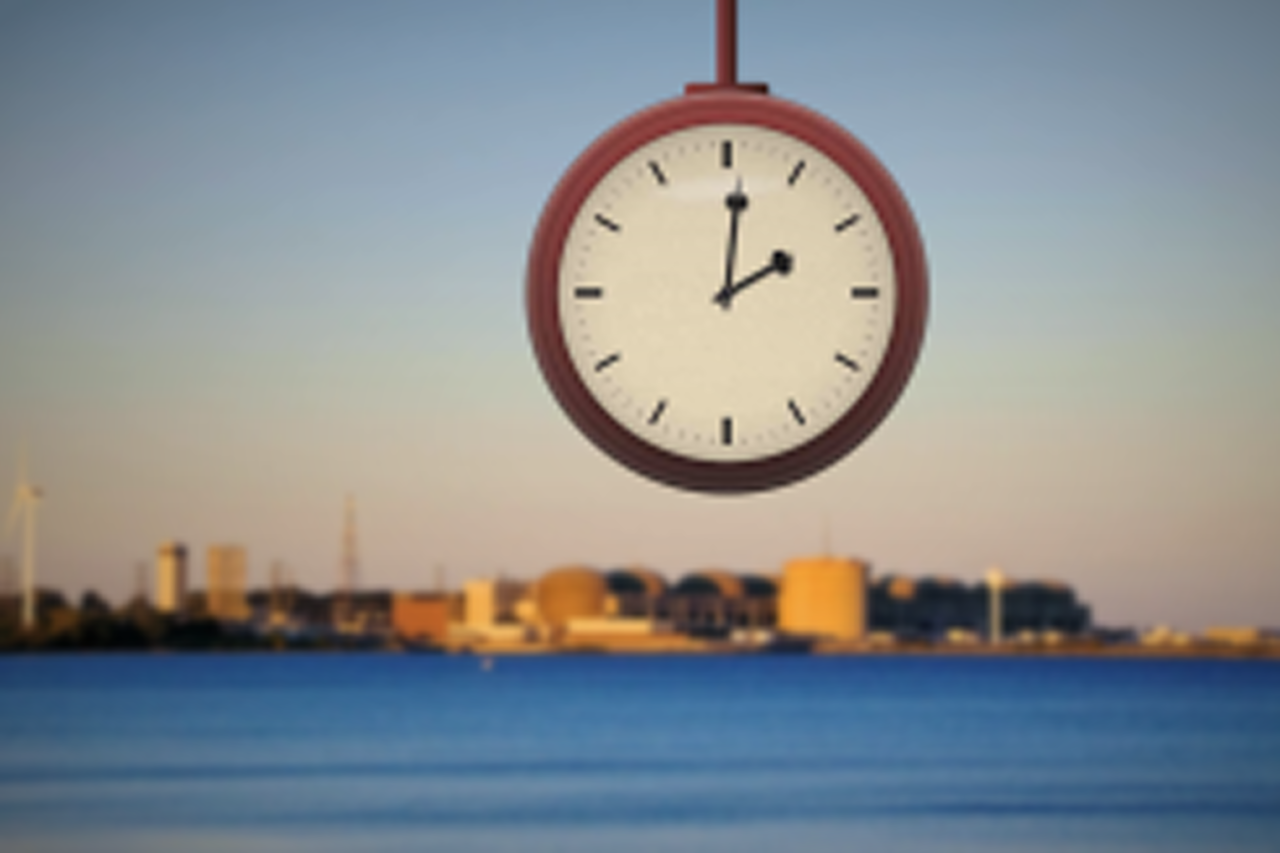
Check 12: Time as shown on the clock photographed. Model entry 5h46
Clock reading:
2h01
